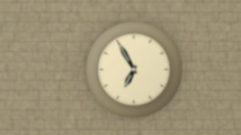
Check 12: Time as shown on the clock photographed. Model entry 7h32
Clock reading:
6h55
